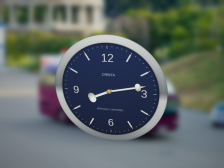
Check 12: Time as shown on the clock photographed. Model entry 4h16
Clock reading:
8h13
